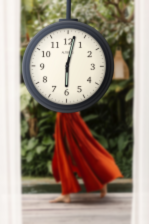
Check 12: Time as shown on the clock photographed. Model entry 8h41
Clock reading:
6h02
